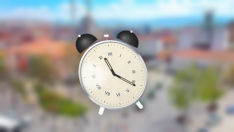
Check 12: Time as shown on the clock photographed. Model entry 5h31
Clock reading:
11h21
